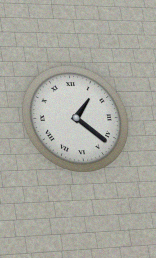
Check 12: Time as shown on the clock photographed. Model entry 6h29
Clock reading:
1h22
